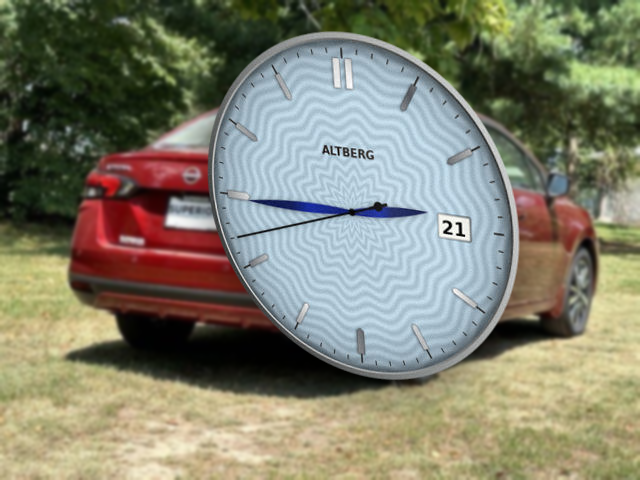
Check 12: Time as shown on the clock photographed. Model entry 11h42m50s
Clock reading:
2h44m42s
